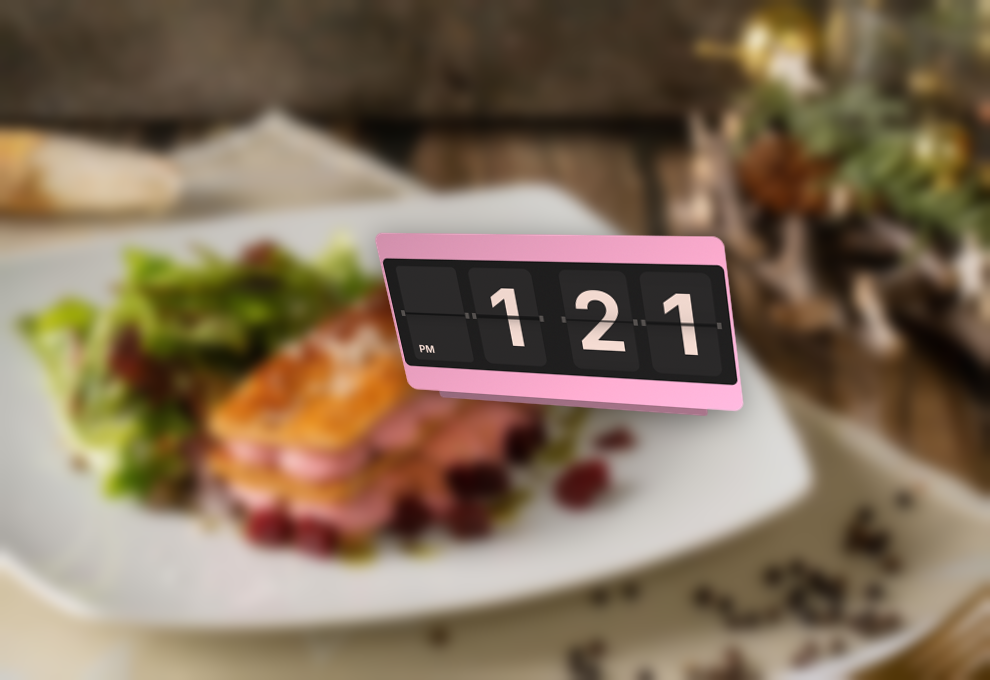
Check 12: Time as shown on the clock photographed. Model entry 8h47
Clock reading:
1h21
